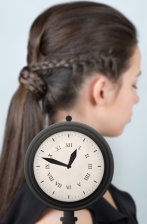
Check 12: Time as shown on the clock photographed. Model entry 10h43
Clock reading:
12h48
